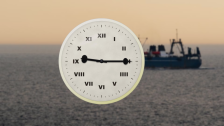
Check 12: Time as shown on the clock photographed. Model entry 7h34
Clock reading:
9h15
